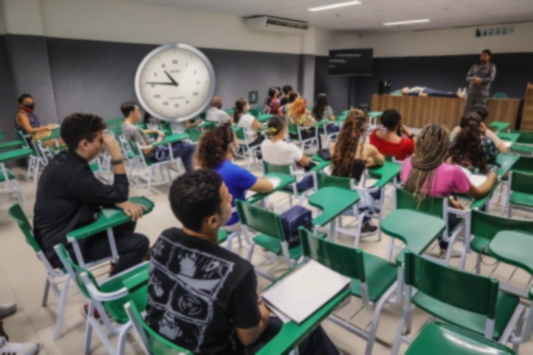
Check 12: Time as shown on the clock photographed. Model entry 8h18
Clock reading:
10h46
